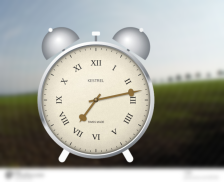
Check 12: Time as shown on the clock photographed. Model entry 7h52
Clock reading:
7h13
